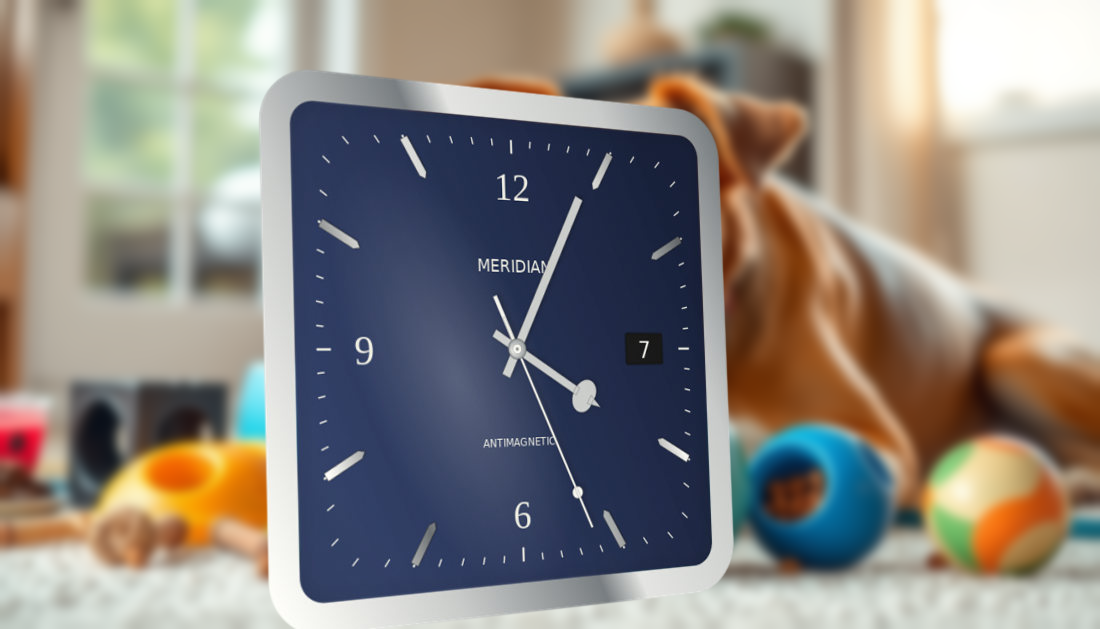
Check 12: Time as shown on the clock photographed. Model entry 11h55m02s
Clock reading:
4h04m26s
